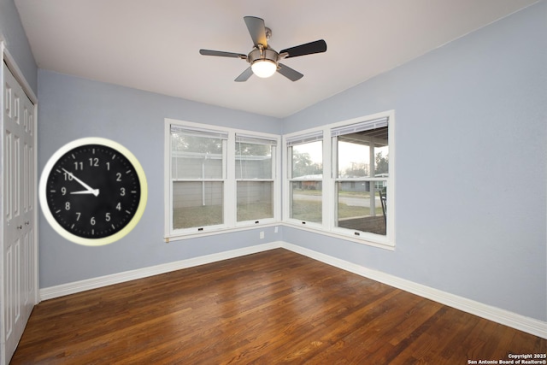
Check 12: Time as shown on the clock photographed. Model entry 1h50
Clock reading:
8h51
